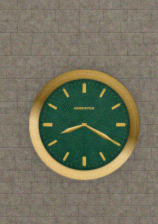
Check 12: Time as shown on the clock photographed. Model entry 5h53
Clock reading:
8h20
